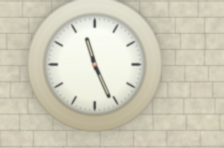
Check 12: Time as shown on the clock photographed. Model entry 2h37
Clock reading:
11h26
